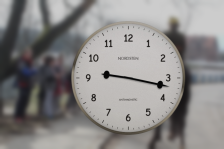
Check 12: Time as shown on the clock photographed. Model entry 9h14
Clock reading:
9h17
